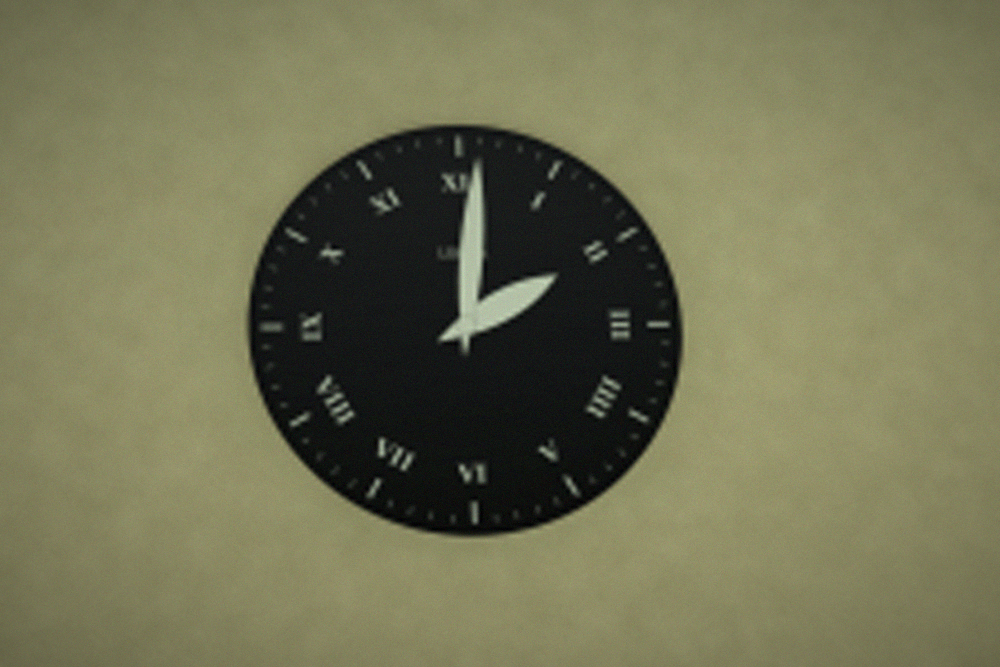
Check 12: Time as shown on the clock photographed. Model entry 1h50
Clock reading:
2h01
